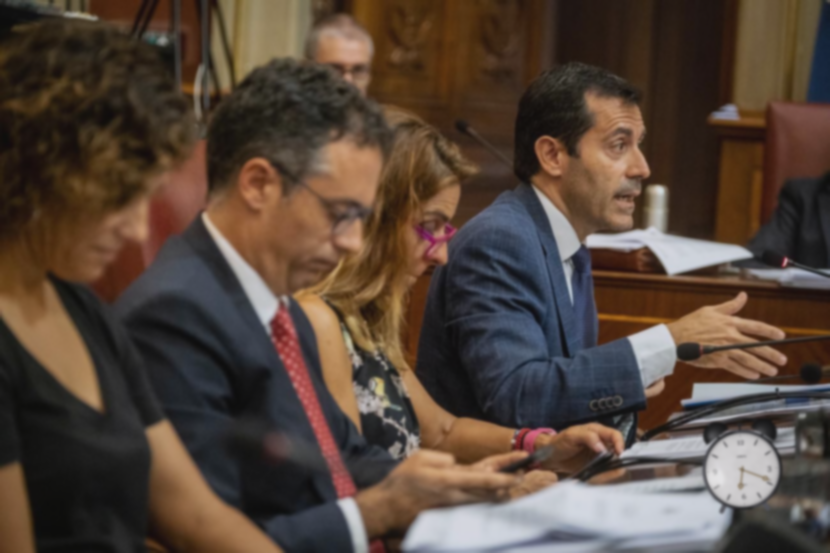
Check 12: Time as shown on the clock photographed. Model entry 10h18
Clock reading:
6h19
